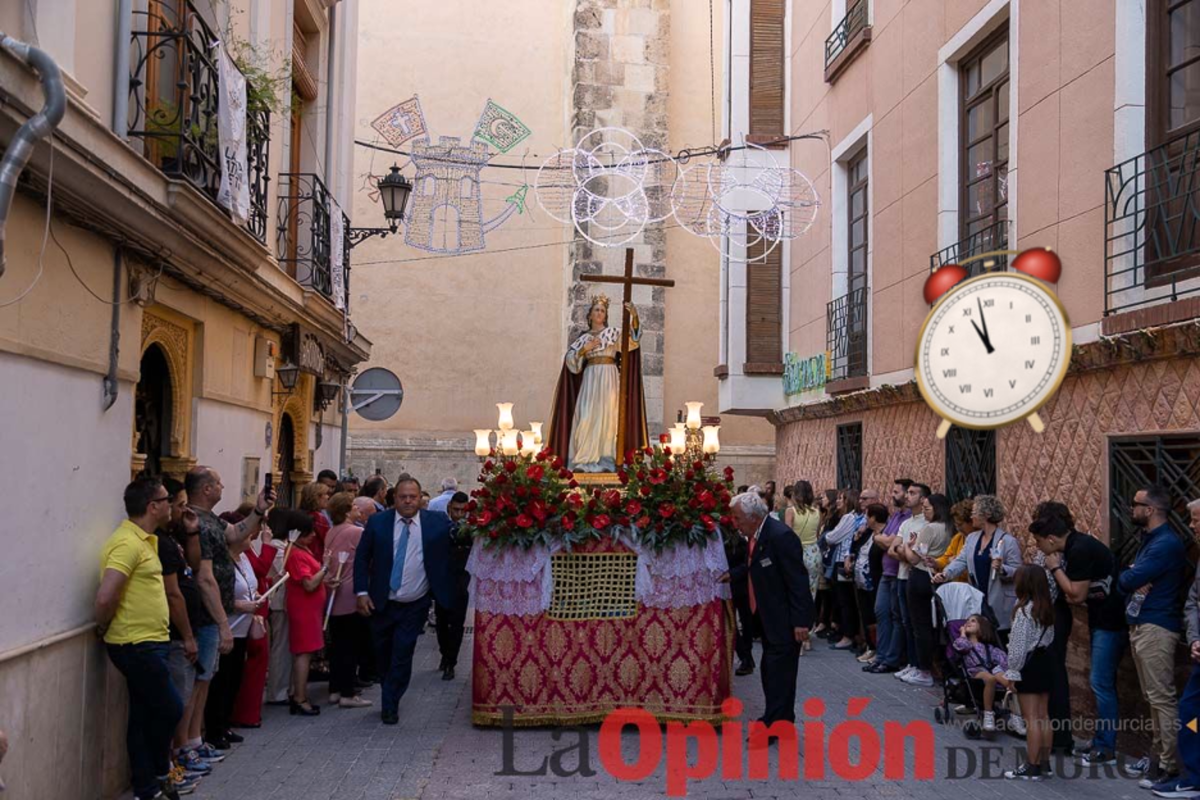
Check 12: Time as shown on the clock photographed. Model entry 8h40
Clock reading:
10h58
